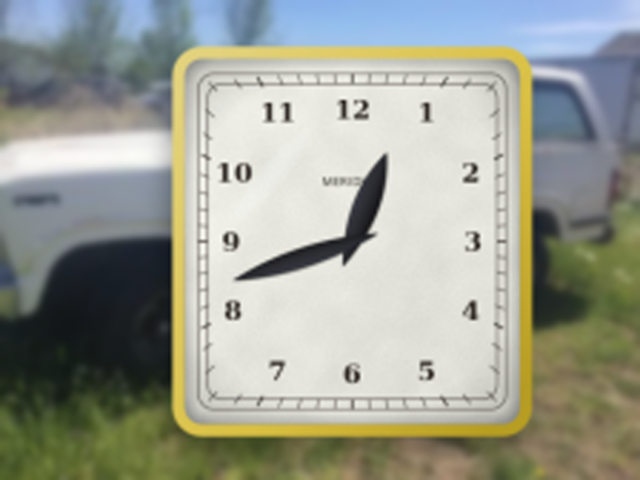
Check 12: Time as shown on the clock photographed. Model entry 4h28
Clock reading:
12h42
